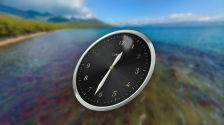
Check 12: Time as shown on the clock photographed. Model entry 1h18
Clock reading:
12h32
